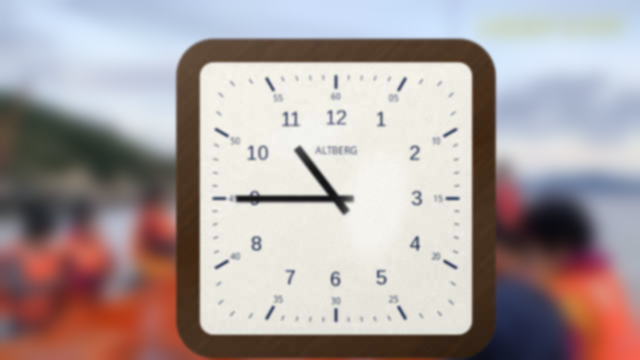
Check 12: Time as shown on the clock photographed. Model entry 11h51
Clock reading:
10h45
